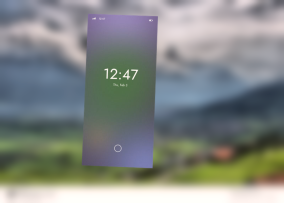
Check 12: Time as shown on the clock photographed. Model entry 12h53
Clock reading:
12h47
